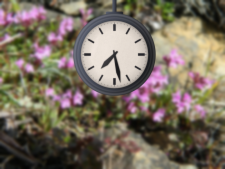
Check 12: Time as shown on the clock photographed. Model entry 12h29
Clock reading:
7h28
